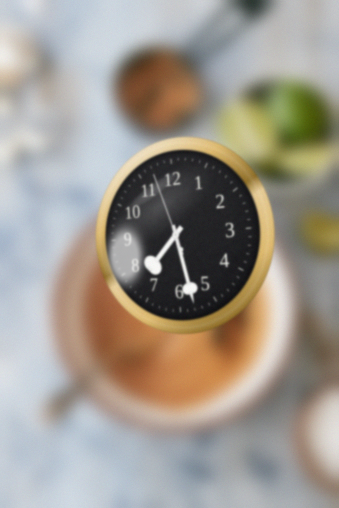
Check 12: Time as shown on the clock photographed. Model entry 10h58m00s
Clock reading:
7h27m57s
